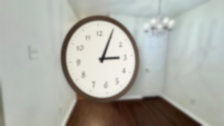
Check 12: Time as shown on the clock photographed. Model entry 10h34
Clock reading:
3h05
